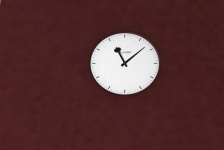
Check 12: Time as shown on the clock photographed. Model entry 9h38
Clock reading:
11h08
